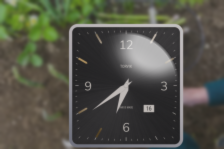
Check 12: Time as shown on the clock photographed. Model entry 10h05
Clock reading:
6h39
